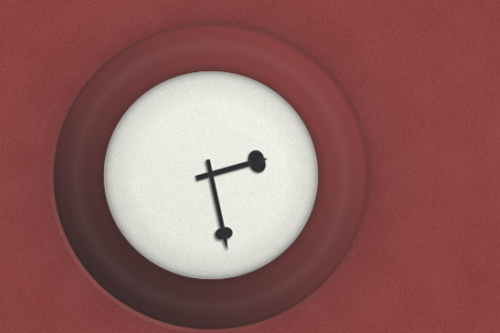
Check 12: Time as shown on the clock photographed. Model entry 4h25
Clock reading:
2h28
